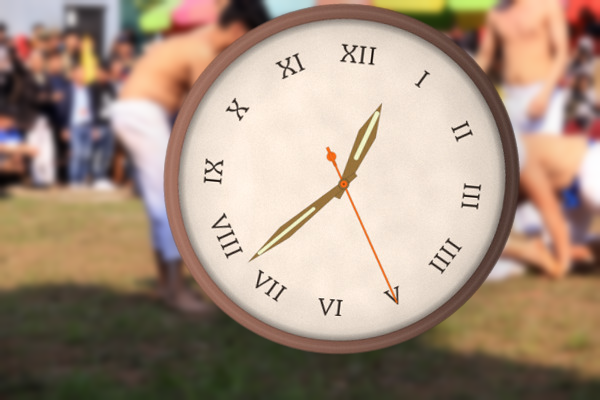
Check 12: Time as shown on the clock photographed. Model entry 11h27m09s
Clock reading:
12h37m25s
